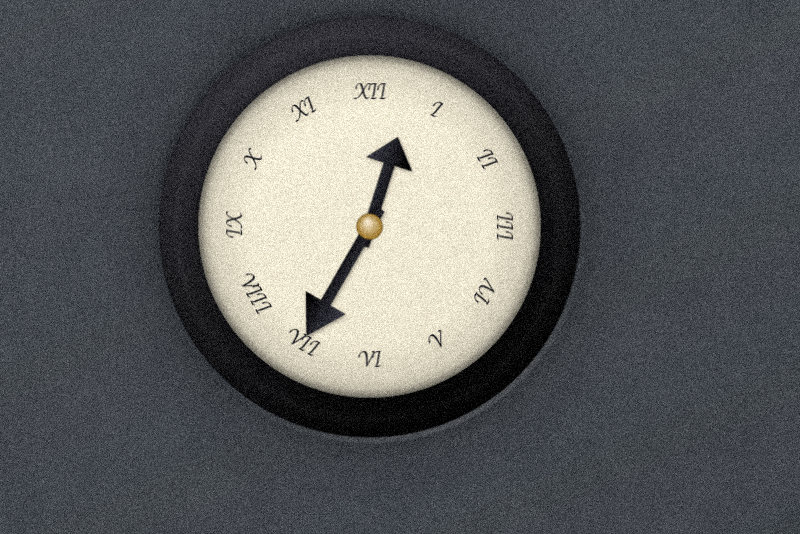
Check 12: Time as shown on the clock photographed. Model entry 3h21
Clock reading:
12h35
